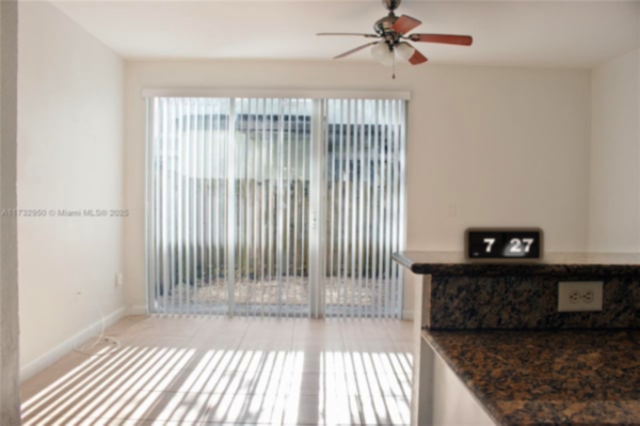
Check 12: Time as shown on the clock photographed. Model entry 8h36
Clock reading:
7h27
